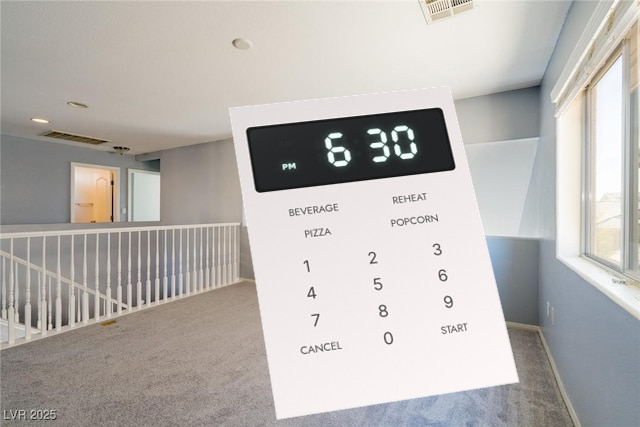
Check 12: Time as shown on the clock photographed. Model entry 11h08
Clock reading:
6h30
